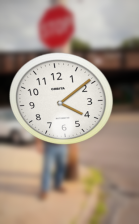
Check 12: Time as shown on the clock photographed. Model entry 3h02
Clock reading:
4h09
